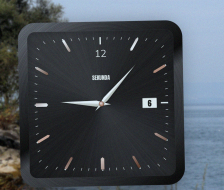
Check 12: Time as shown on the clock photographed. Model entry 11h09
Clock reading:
9h07
